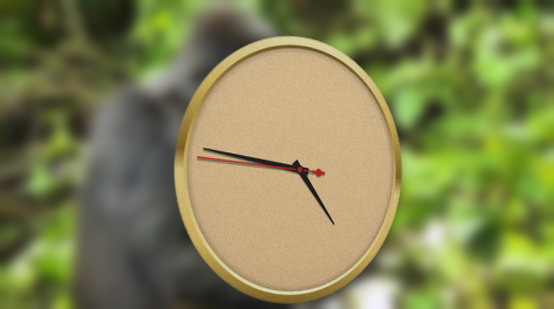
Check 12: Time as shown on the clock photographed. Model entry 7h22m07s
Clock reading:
4h46m46s
